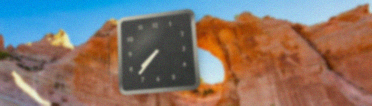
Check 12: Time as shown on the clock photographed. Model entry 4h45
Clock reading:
7h37
